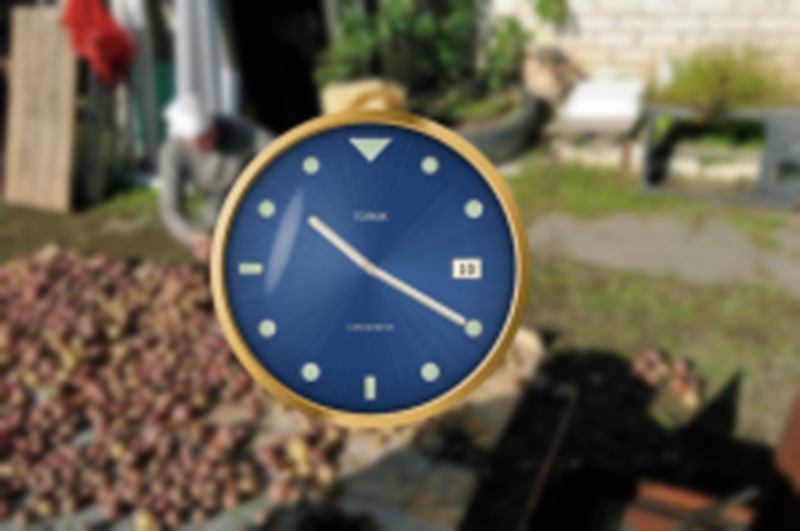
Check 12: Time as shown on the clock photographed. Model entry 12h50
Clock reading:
10h20
